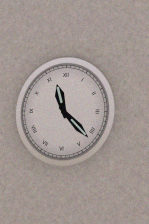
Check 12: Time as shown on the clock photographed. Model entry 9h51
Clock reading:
11h22
